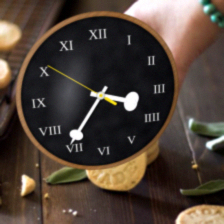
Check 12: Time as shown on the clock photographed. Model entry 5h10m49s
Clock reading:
3h35m51s
